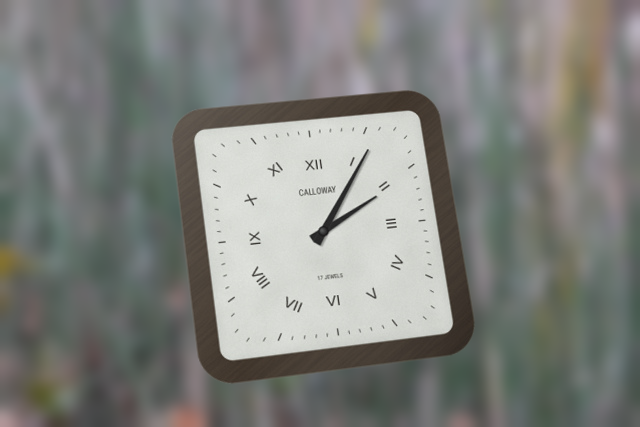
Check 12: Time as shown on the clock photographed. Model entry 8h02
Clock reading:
2h06
